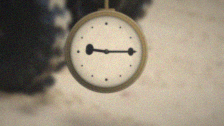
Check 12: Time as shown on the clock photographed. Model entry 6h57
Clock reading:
9h15
